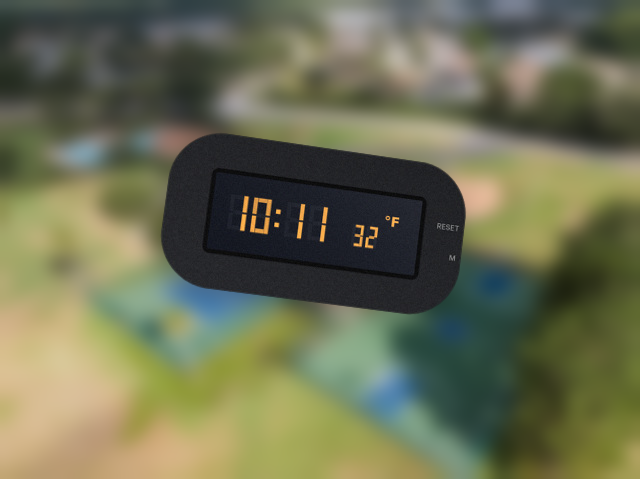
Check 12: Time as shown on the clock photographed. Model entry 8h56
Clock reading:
10h11
